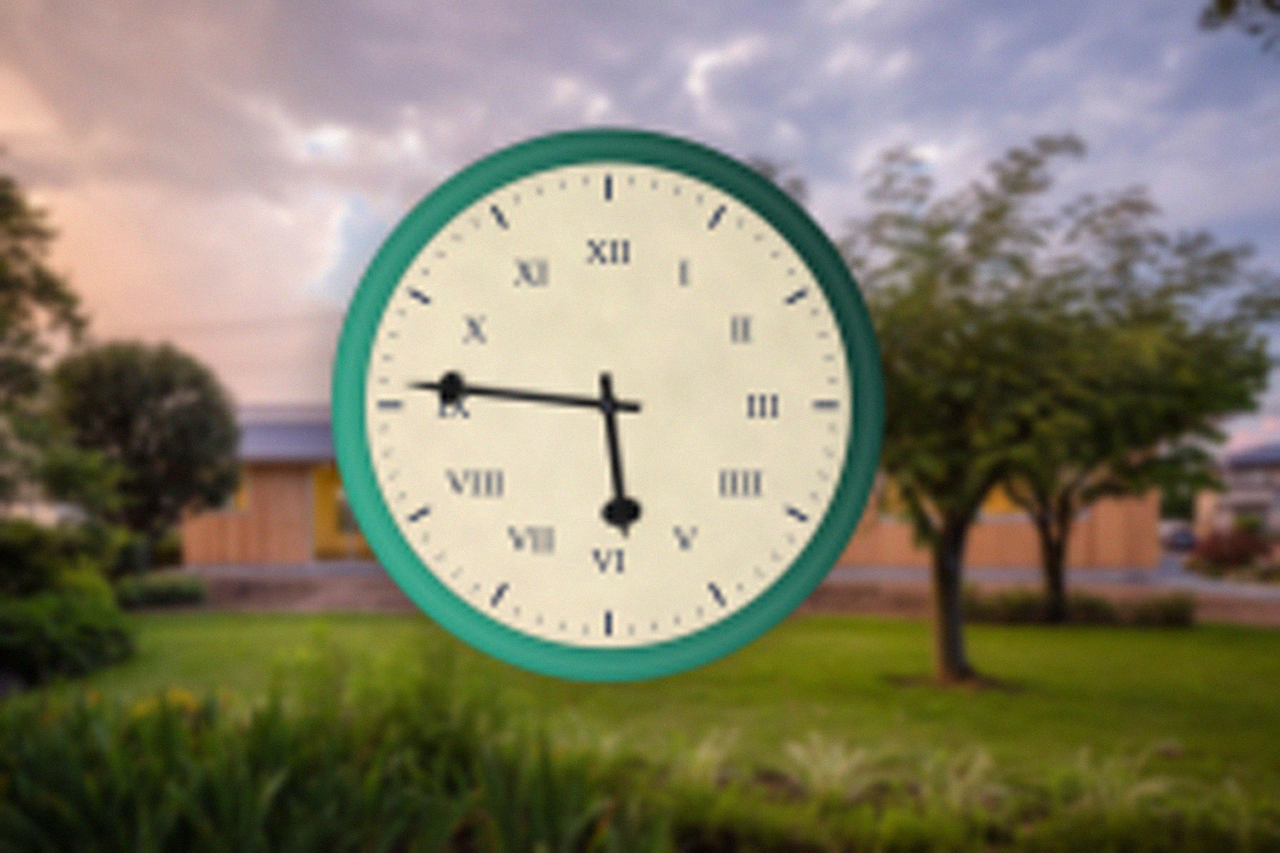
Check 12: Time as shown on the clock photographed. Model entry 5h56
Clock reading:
5h46
